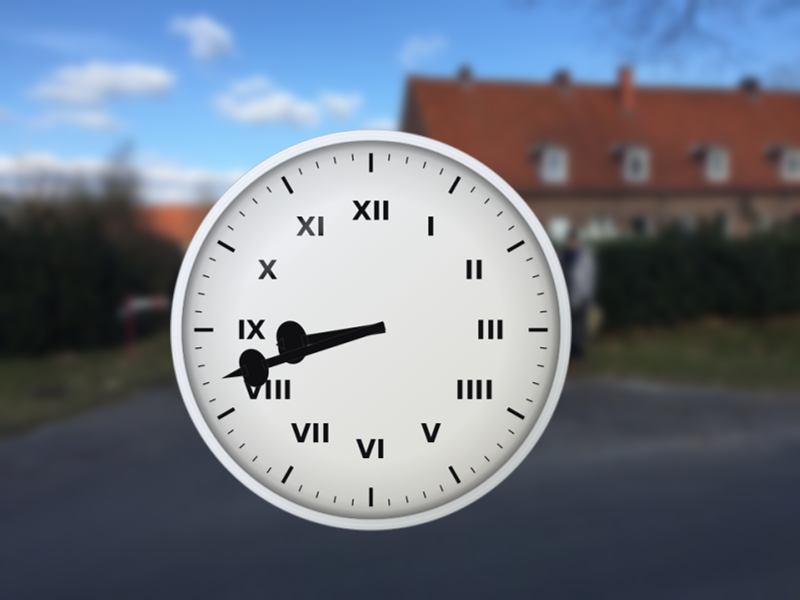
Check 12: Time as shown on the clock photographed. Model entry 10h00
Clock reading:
8h42
